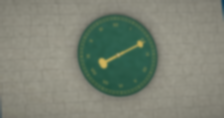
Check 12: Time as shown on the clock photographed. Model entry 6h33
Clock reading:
8h11
